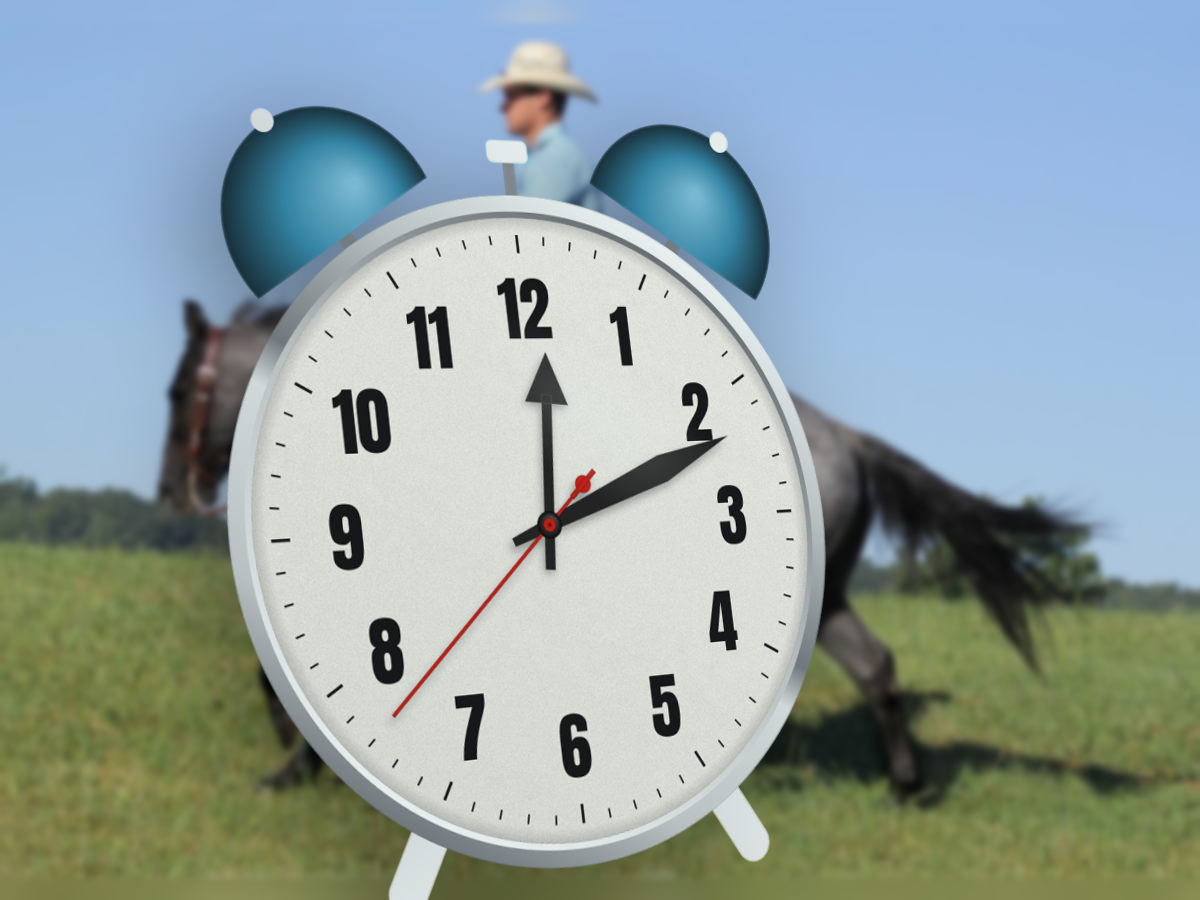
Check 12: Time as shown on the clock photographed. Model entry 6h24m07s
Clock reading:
12h11m38s
